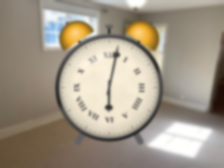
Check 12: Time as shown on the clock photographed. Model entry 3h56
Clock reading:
6h02
